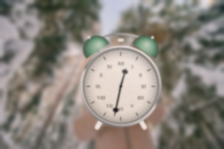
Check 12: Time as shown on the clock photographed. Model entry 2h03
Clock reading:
12h32
